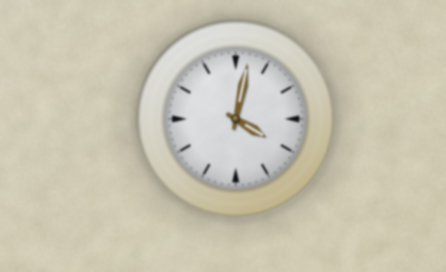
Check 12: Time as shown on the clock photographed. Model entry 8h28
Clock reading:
4h02
